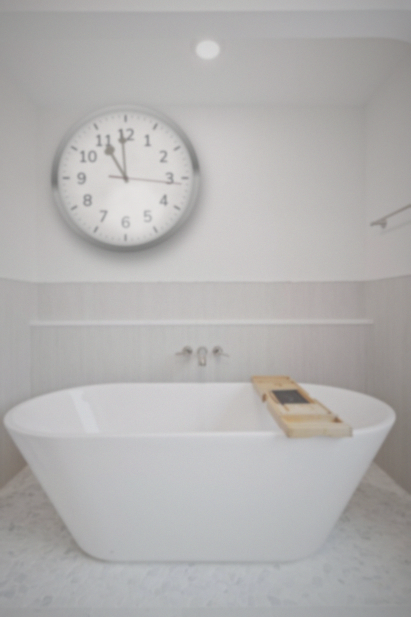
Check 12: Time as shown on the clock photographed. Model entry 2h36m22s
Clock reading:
10h59m16s
